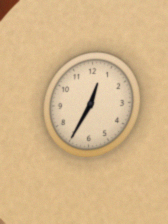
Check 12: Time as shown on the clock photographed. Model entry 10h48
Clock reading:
12h35
